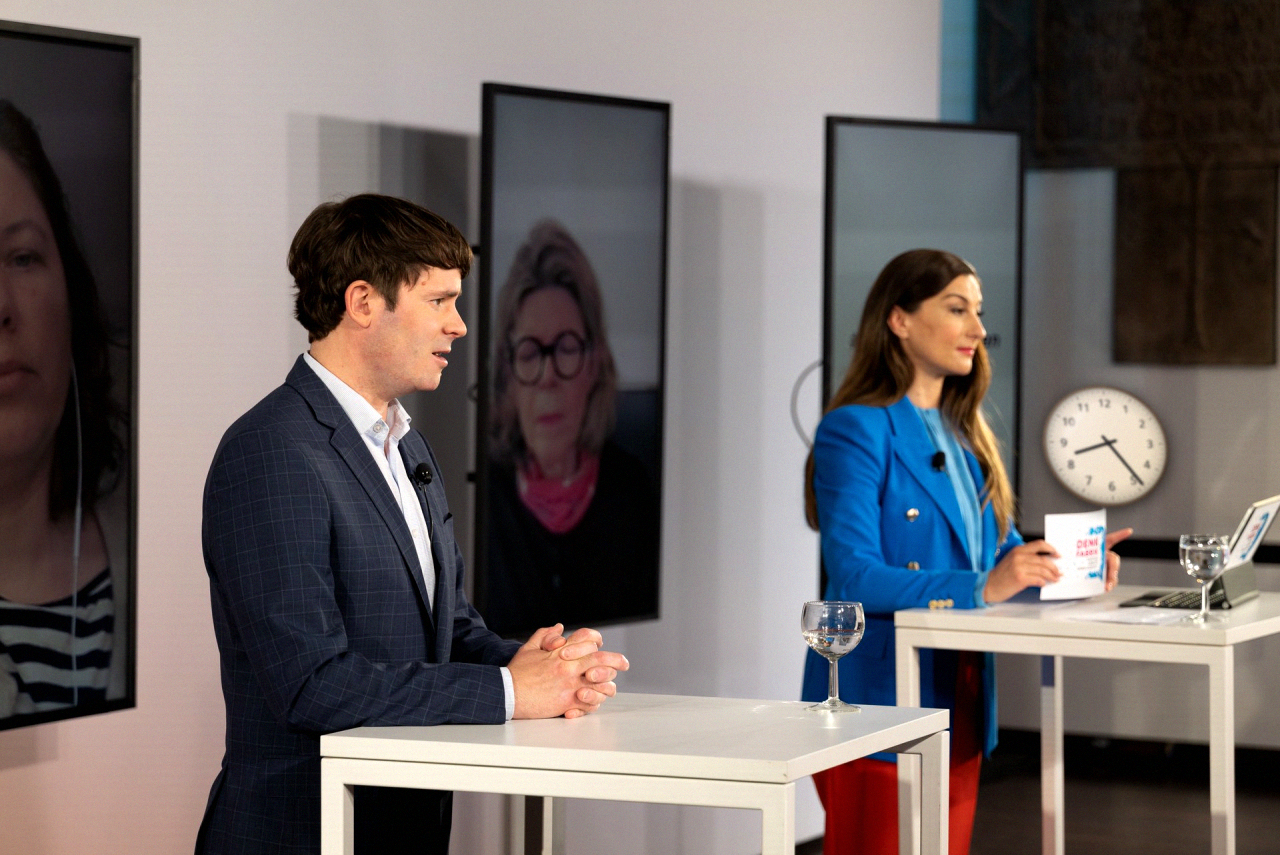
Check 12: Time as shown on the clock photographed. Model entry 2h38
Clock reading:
8h24
